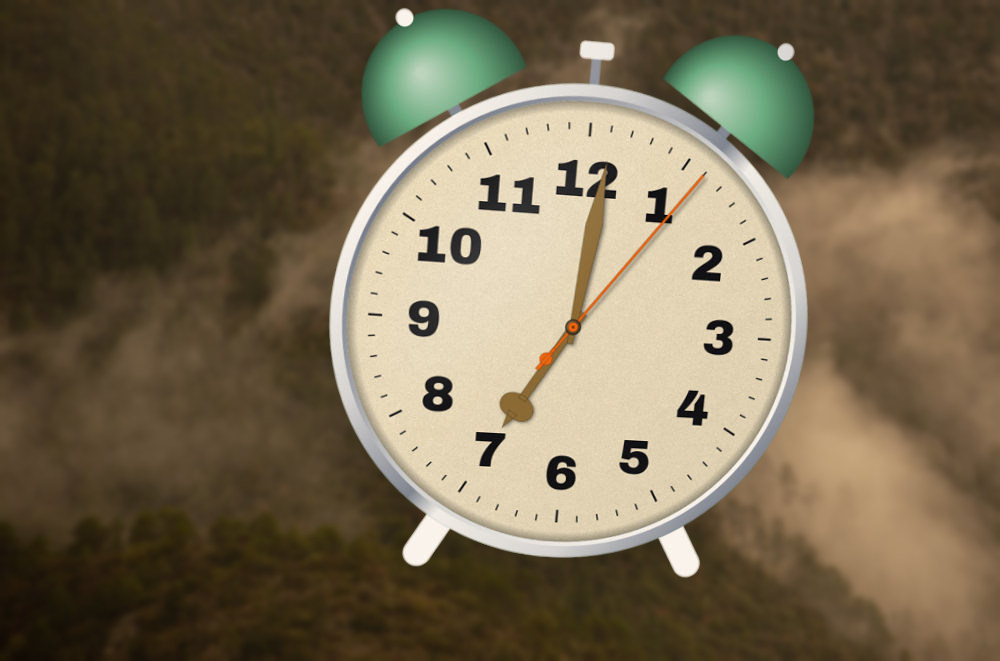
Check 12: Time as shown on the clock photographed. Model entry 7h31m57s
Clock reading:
7h01m06s
